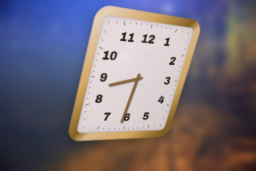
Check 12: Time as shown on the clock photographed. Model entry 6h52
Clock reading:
8h31
